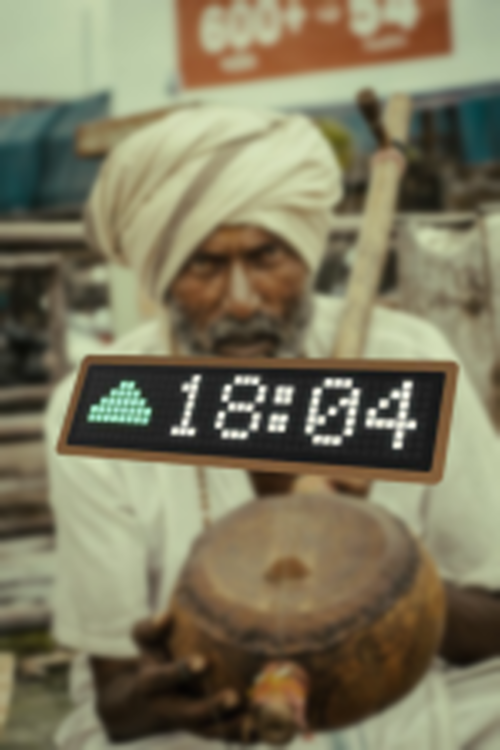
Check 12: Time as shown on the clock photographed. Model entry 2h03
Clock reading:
18h04
